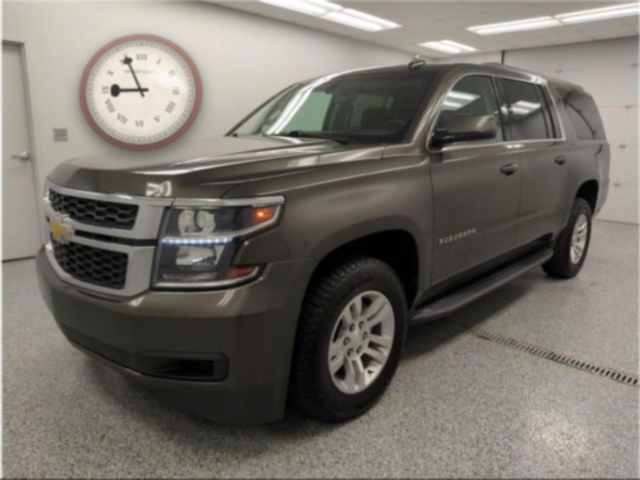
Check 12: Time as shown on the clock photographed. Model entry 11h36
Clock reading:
8h56
